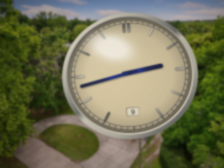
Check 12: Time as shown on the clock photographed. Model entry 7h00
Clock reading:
2h43
